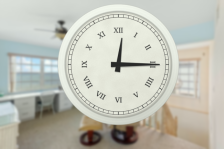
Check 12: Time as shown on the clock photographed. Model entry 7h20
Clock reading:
12h15
